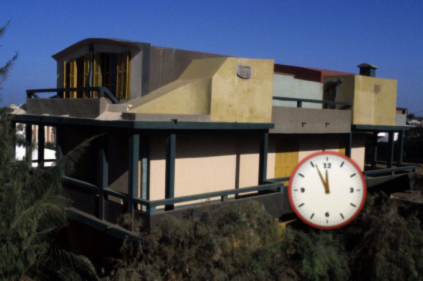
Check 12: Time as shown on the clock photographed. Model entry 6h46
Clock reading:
11h56
